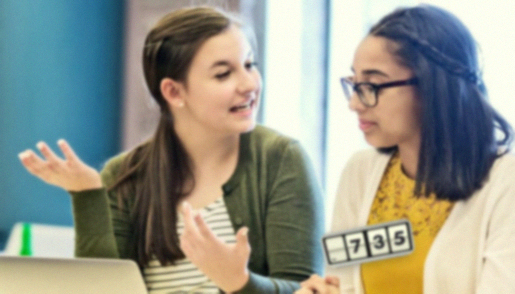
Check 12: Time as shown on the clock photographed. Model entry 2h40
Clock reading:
7h35
